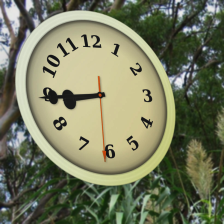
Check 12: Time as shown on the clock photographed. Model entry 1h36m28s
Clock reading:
8h44m31s
